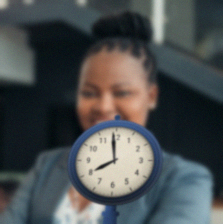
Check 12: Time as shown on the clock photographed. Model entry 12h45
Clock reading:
7h59
